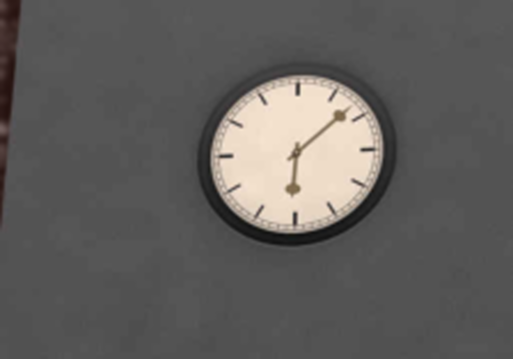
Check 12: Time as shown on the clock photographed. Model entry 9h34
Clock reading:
6h08
